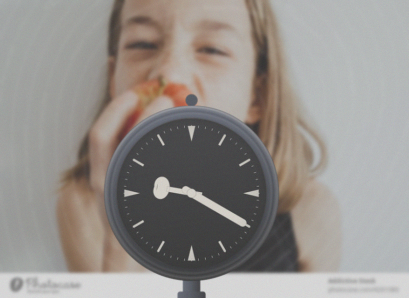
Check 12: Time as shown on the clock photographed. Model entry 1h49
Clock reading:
9h20
